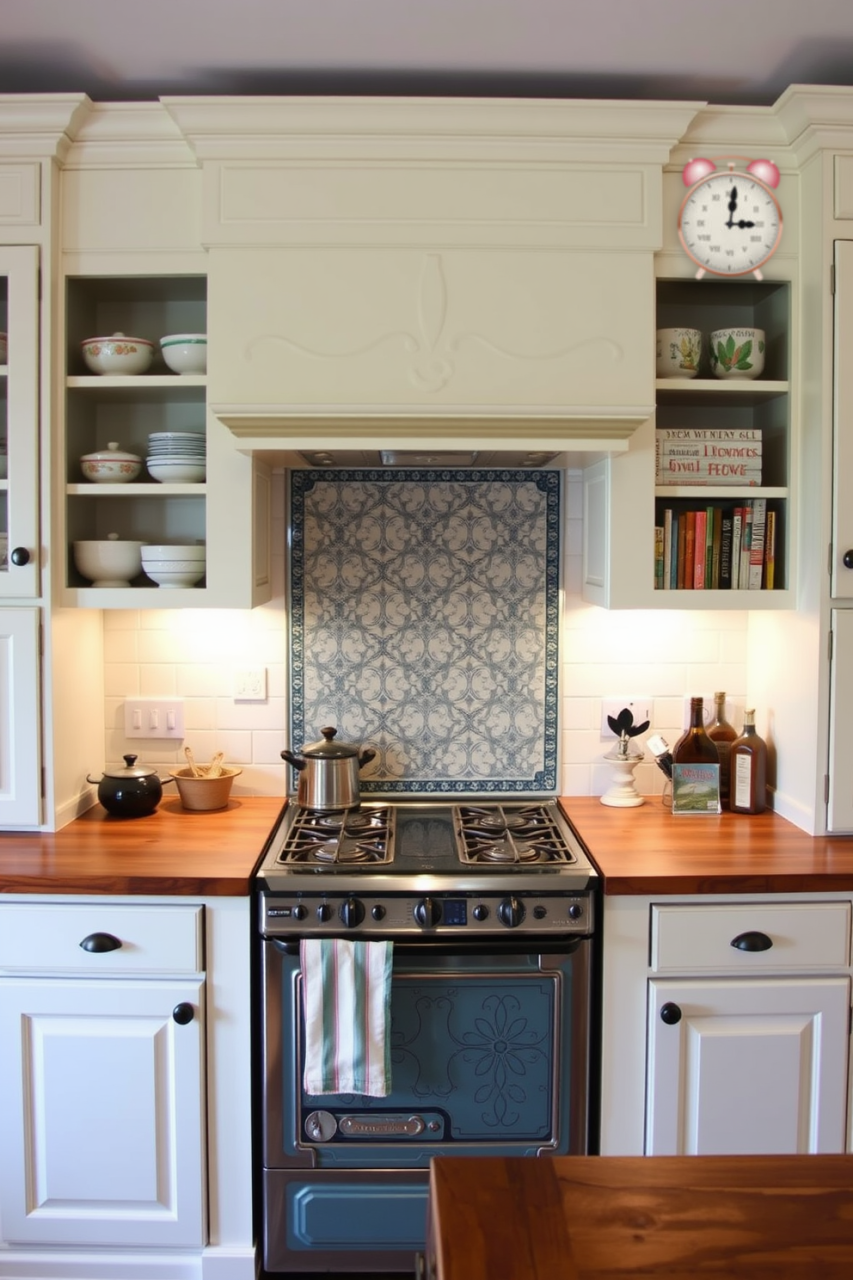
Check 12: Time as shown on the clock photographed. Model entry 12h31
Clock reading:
3h01
